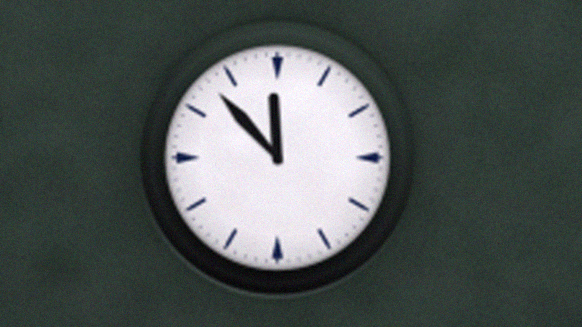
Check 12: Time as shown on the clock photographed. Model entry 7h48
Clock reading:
11h53
